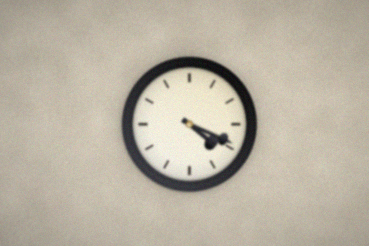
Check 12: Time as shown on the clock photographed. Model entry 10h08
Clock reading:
4h19
